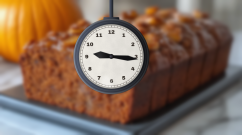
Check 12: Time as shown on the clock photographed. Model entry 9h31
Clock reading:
9h16
